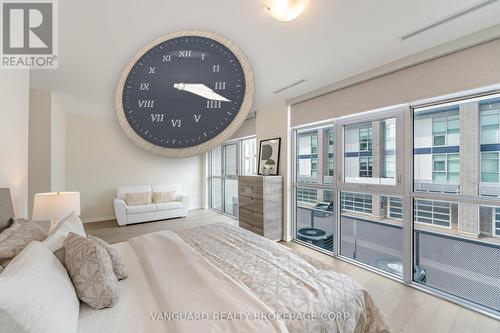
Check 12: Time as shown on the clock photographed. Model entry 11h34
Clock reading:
3h18
